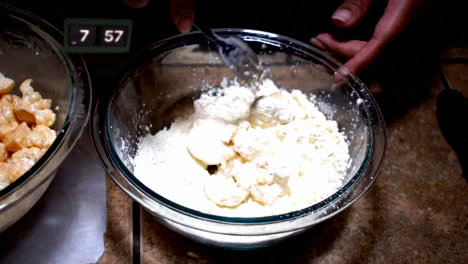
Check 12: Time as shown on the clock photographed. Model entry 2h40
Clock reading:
7h57
